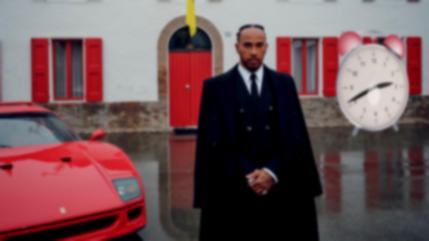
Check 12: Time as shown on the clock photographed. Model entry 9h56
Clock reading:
2h41
